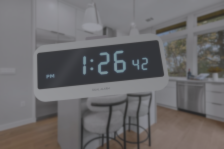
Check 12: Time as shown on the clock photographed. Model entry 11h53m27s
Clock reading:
1h26m42s
